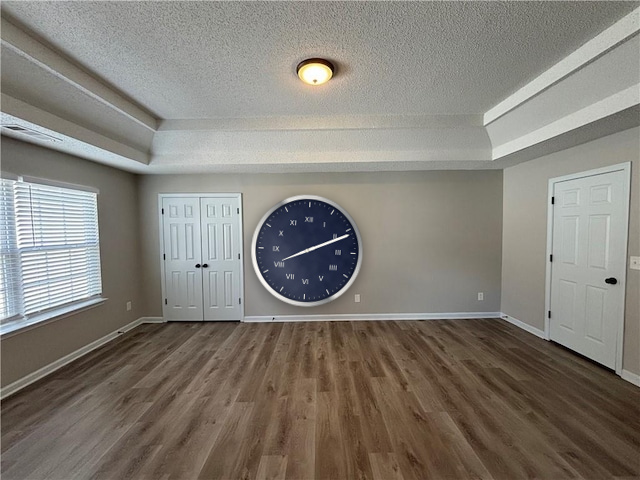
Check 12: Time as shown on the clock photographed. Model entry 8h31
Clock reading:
8h11
